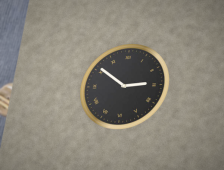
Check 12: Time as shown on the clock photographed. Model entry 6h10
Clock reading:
2h51
